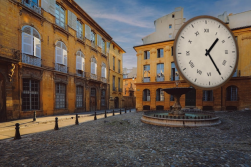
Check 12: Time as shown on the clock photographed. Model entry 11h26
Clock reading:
1h25
